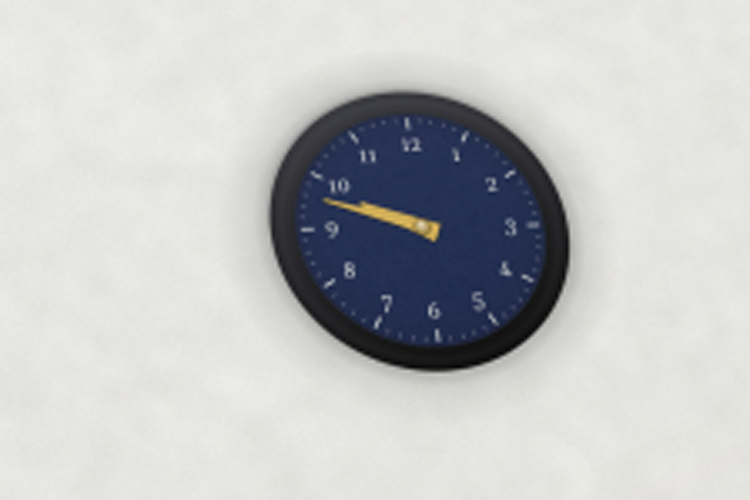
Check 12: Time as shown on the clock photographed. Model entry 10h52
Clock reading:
9h48
